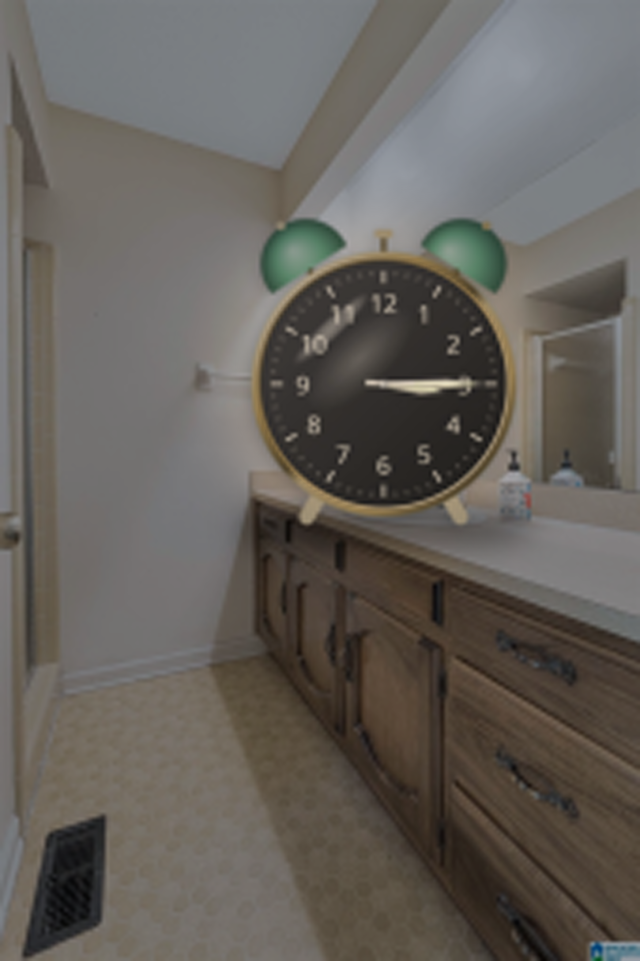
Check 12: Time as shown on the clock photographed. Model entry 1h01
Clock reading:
3h15
